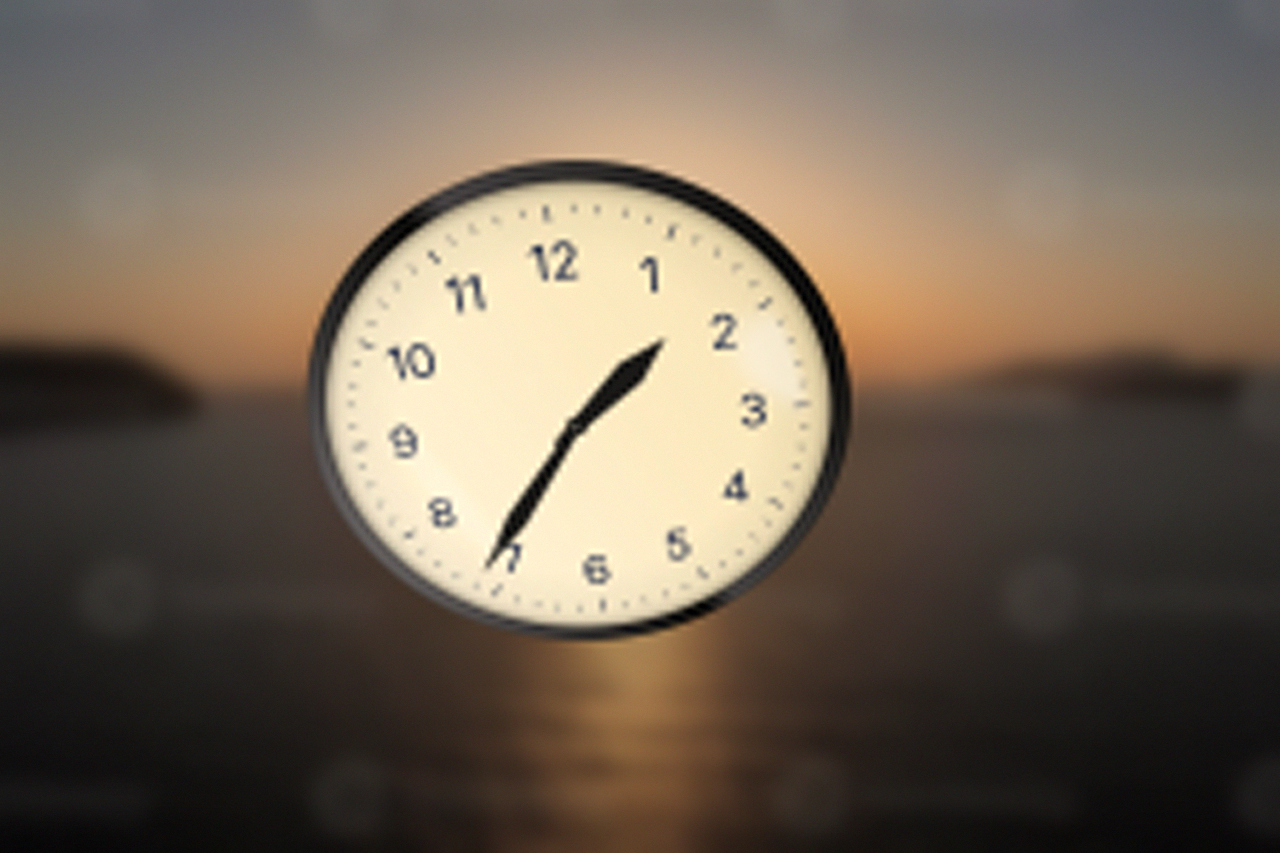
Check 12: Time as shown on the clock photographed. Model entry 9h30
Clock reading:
1h36
